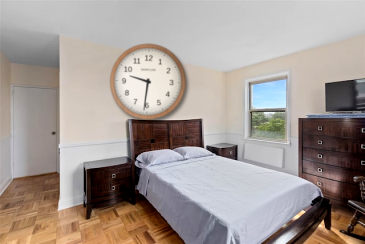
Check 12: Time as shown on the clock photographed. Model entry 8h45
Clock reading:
9h31
